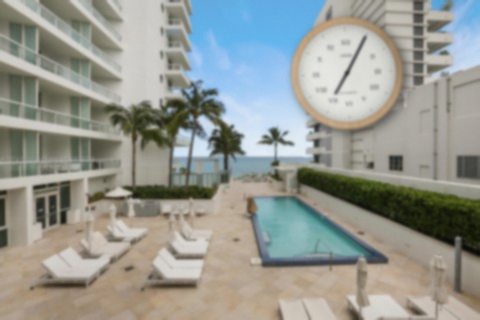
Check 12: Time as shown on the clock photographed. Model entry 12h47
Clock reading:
7h05
